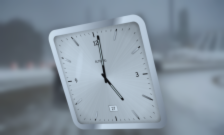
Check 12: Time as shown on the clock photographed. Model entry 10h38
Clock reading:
5h01
